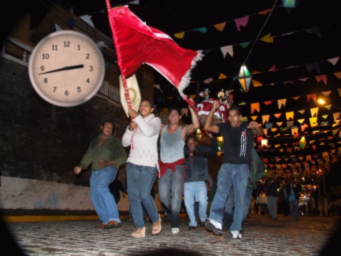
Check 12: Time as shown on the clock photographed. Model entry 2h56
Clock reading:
2h43
